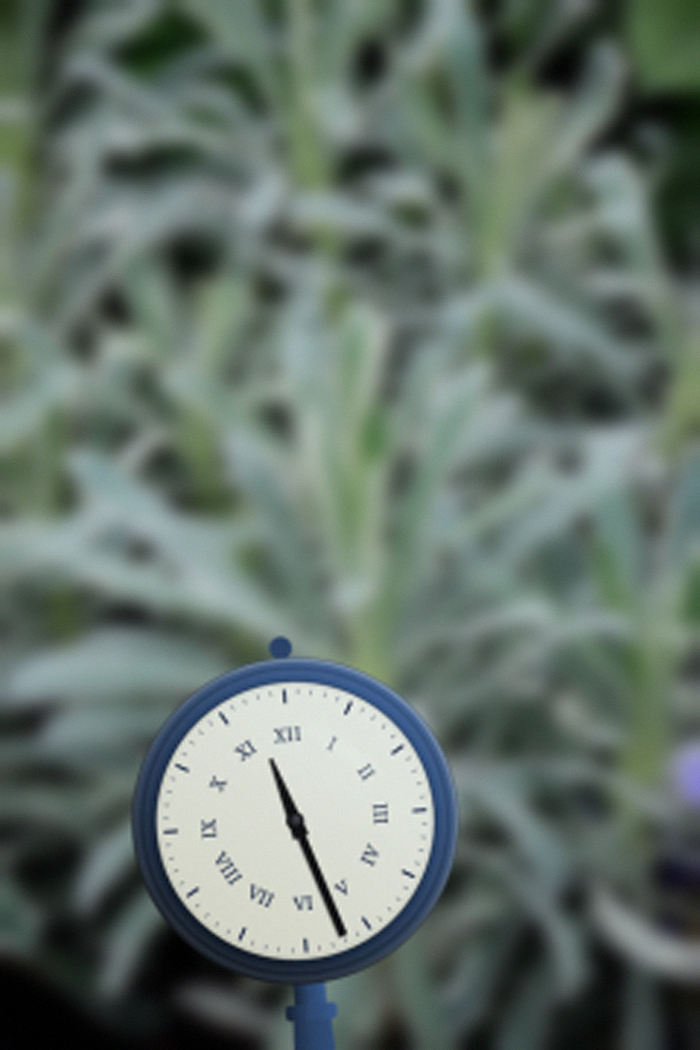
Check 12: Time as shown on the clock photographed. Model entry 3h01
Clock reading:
11h27
